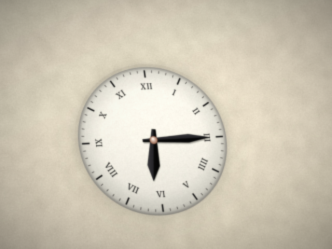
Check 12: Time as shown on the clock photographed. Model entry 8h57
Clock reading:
6h15
